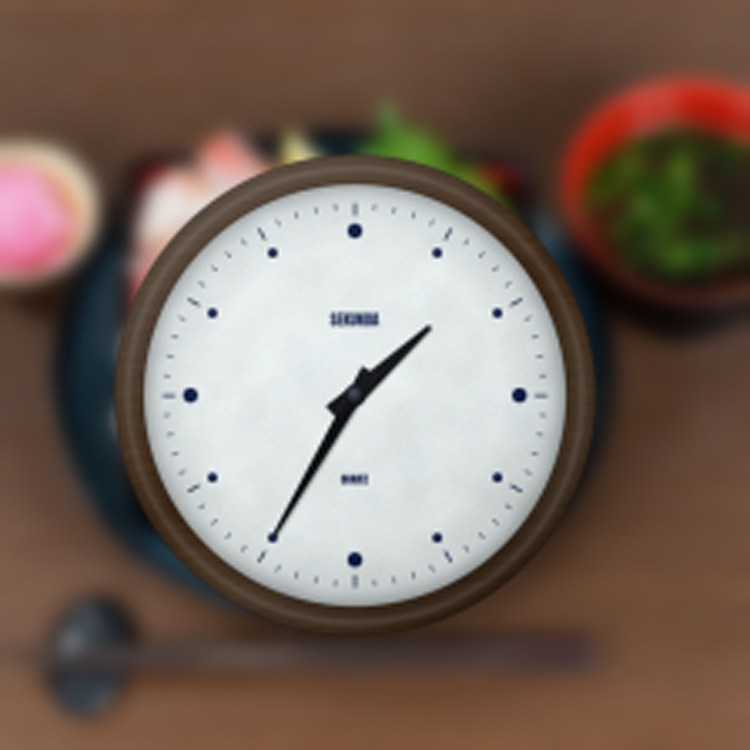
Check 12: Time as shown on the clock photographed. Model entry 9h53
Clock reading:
1h35
